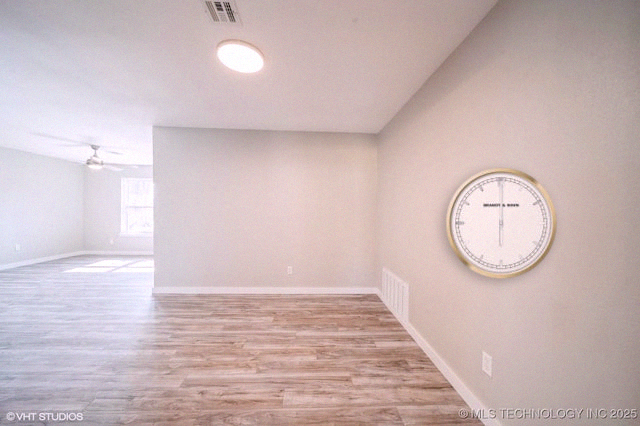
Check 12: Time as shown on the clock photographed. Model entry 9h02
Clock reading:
6h00
